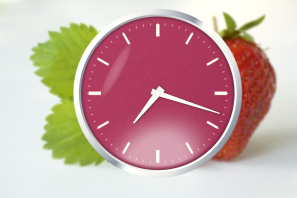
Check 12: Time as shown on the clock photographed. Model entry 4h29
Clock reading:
7h18
